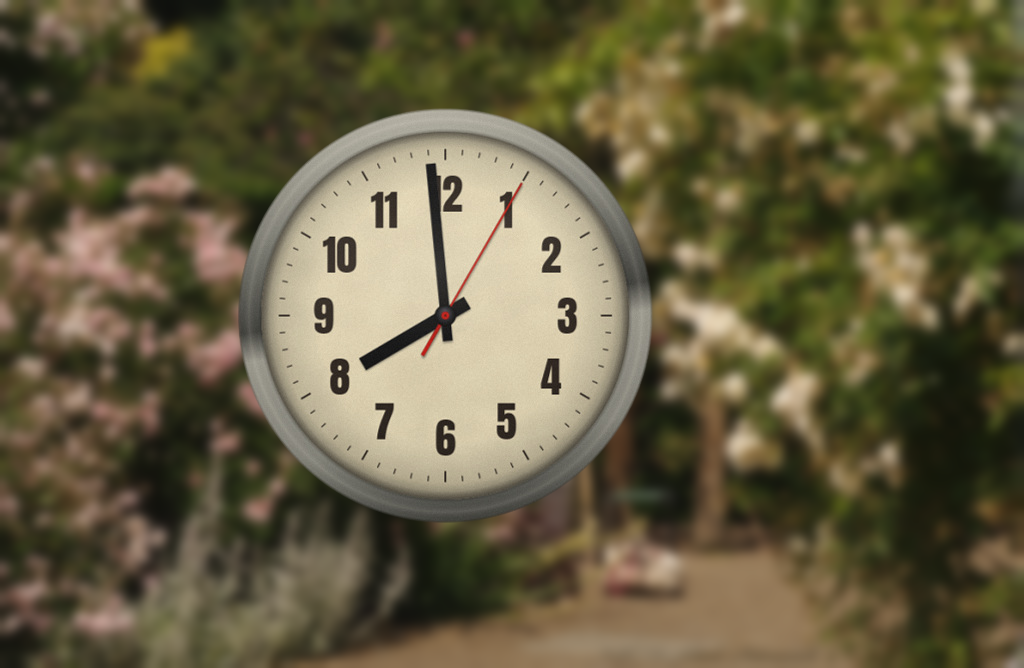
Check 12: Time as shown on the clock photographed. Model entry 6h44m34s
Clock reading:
7h59m05s
